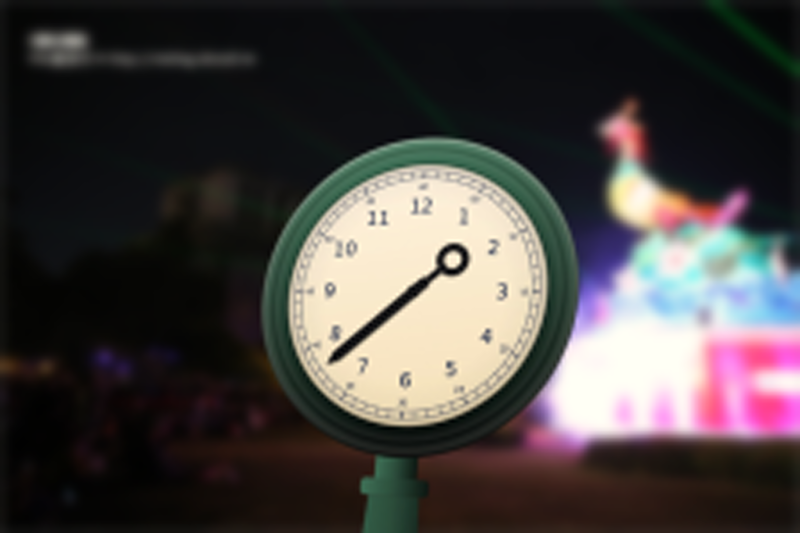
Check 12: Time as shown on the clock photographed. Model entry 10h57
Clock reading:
1h38
